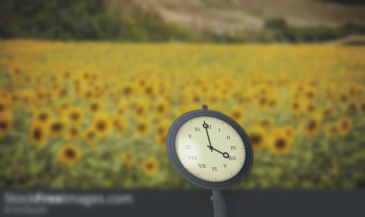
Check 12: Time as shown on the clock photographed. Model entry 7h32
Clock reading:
3h59
